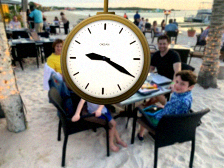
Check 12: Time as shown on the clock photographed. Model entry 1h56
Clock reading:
9h20
